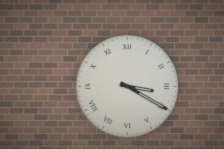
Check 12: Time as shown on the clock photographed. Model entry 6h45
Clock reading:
3h20
